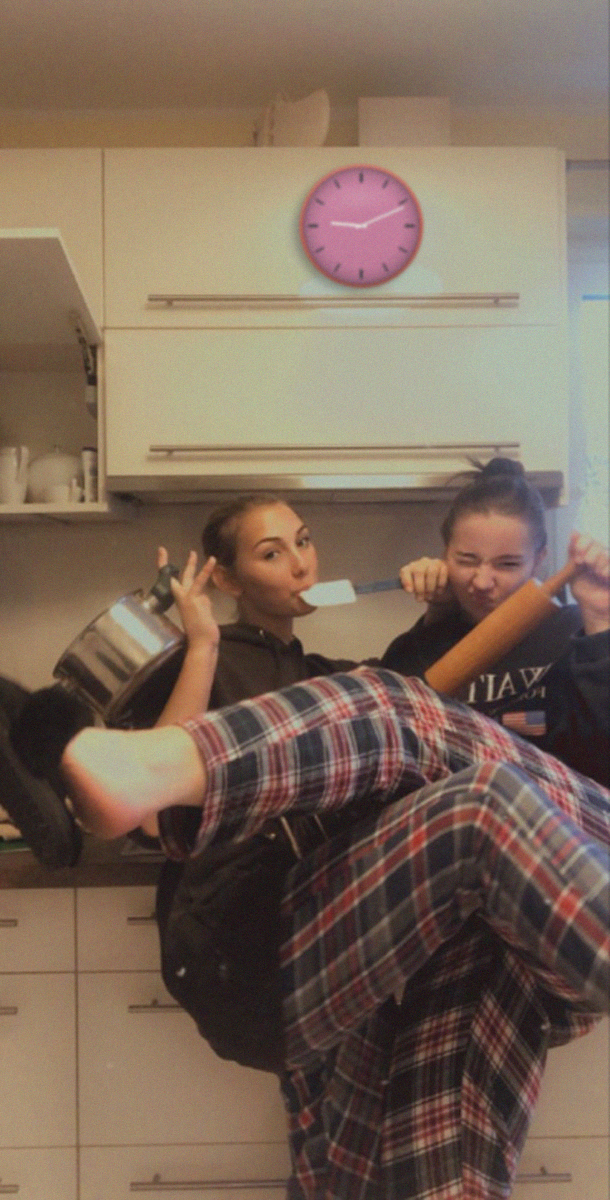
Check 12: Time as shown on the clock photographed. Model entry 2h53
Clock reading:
9h11
